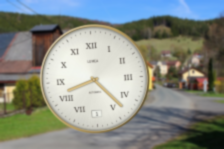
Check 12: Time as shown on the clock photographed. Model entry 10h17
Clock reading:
8h23
